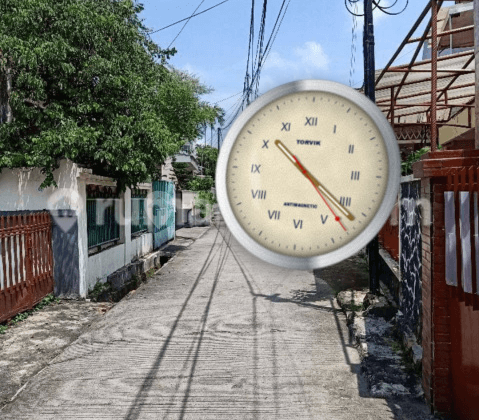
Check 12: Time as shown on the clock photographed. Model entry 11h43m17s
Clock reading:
10h21m23s
